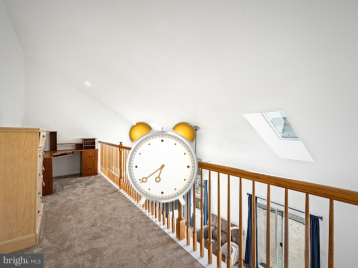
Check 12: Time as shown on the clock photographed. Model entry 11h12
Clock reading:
6h39
